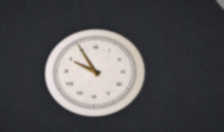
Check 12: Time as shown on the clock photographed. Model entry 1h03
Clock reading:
9h55
